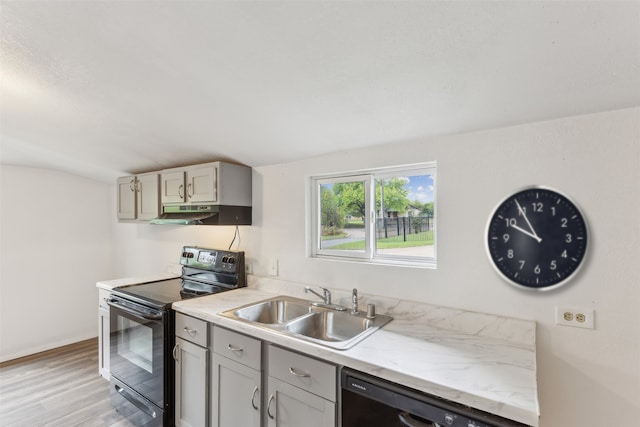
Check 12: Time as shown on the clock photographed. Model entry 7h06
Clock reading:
9h55
